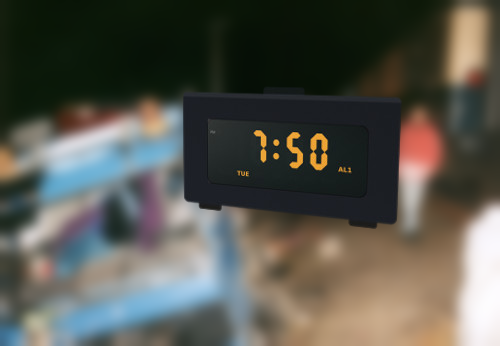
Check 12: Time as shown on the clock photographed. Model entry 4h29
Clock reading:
7h50
